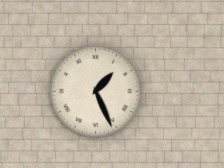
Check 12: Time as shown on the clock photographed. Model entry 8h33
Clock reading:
1h26
